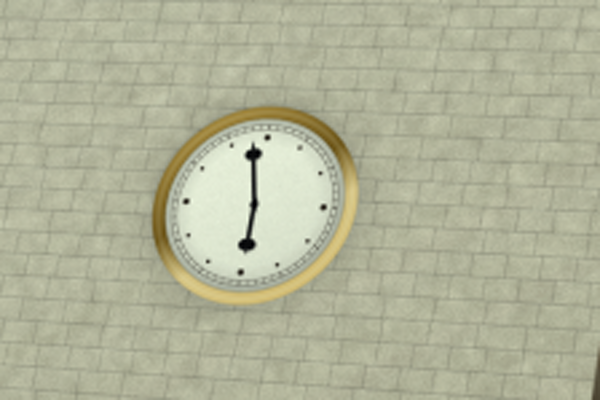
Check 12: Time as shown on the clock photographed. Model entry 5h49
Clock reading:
5h58
